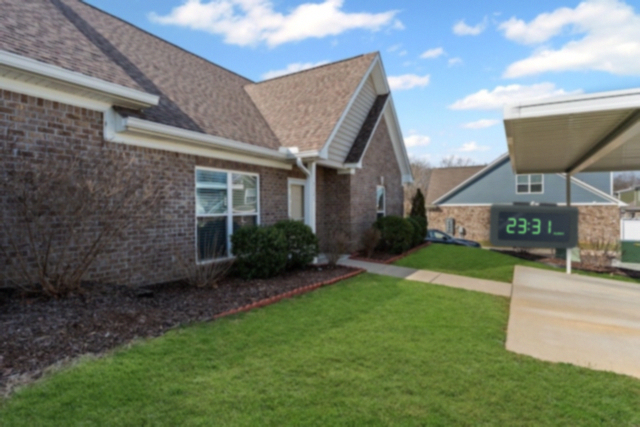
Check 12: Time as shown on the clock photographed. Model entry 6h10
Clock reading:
23h31
